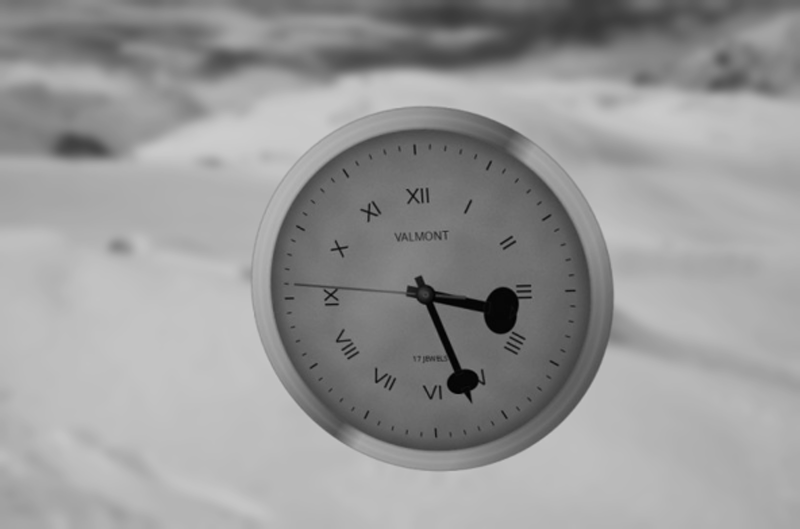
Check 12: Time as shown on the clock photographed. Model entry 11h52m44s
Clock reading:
3h26m46s
